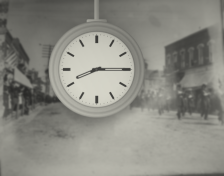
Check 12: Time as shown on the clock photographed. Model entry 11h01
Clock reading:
8h15
